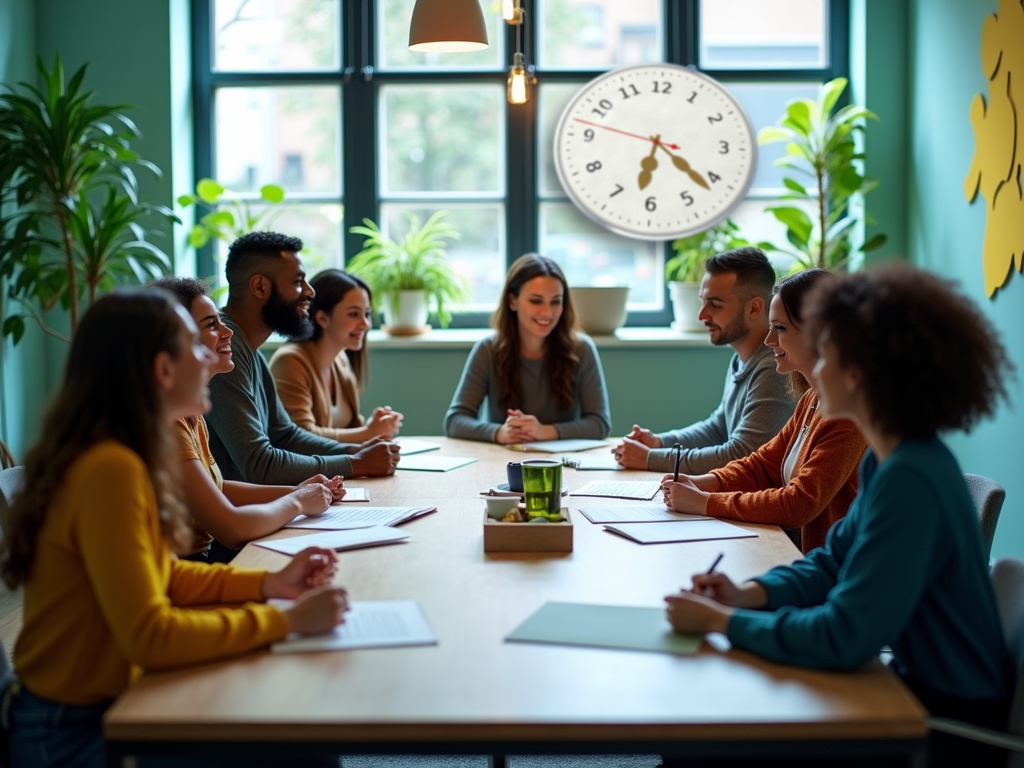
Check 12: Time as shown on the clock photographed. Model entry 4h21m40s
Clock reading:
6h21m47s
